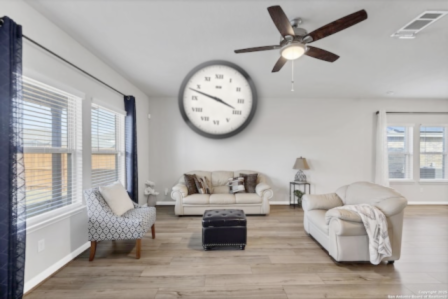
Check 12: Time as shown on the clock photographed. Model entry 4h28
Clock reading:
3h48
